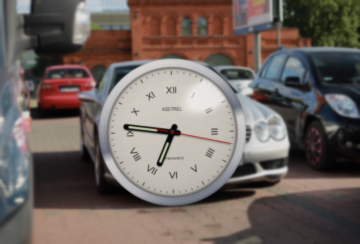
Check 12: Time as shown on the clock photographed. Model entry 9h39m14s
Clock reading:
6h46m17s
